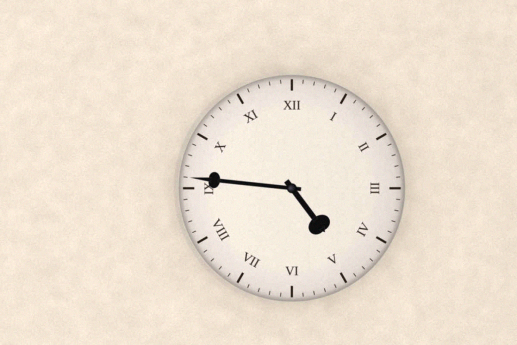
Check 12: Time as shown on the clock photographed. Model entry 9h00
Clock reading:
4h46
